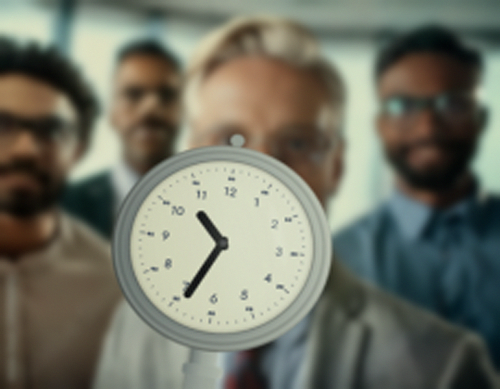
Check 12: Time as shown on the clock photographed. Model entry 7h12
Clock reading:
10h34
